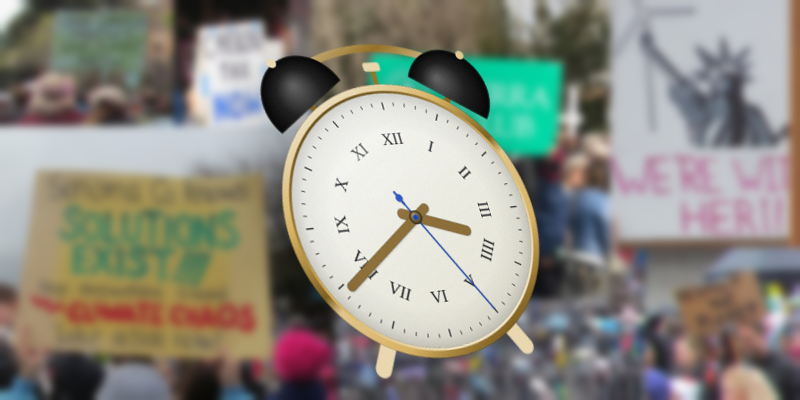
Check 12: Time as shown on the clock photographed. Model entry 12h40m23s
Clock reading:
3h39m25s
